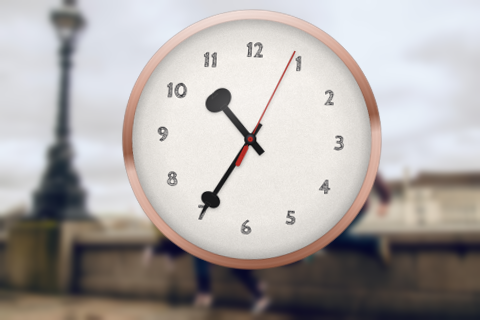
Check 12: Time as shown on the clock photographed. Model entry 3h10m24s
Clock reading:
10h35m04s
